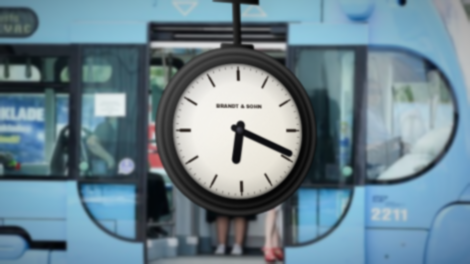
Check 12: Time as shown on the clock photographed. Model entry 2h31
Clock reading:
6h19
